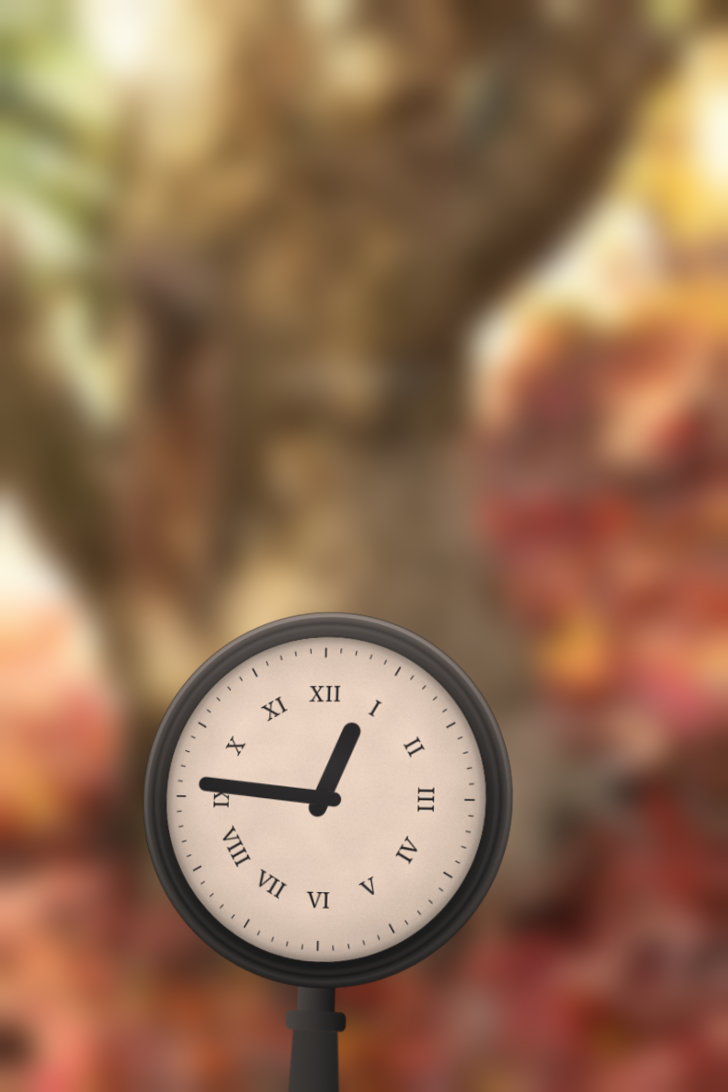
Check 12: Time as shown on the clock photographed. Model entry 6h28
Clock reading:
12h46
